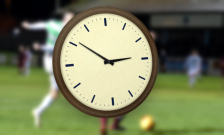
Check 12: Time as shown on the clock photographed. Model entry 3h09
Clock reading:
2h51
